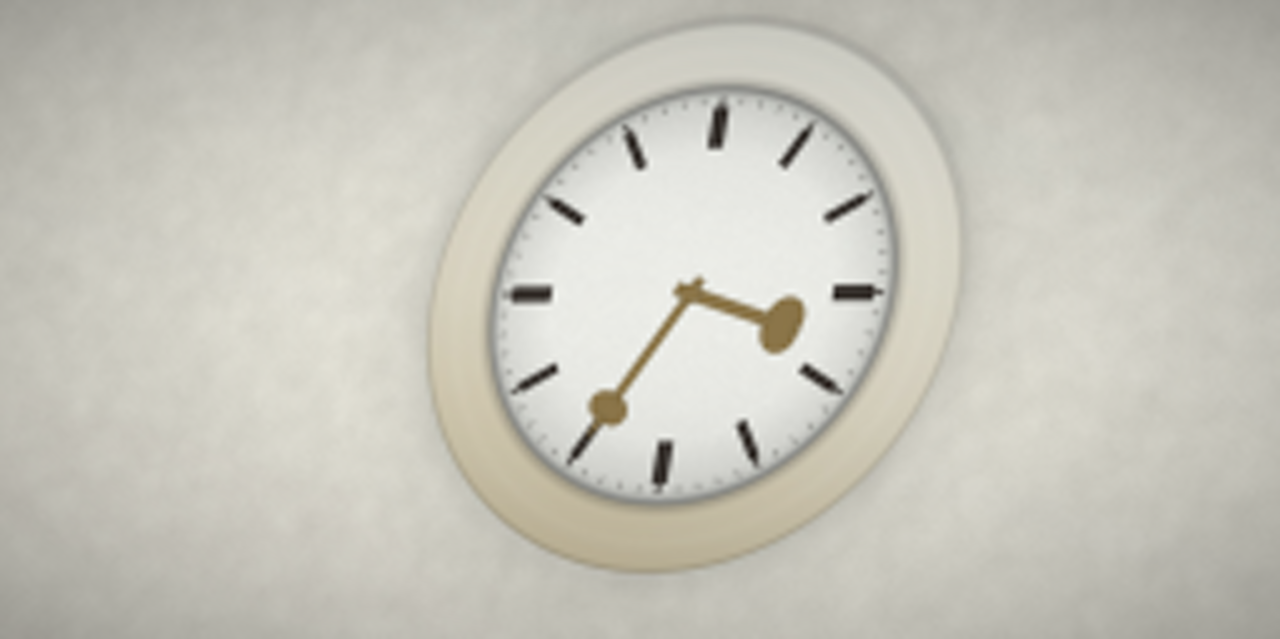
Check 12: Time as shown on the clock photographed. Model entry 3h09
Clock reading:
3h35
